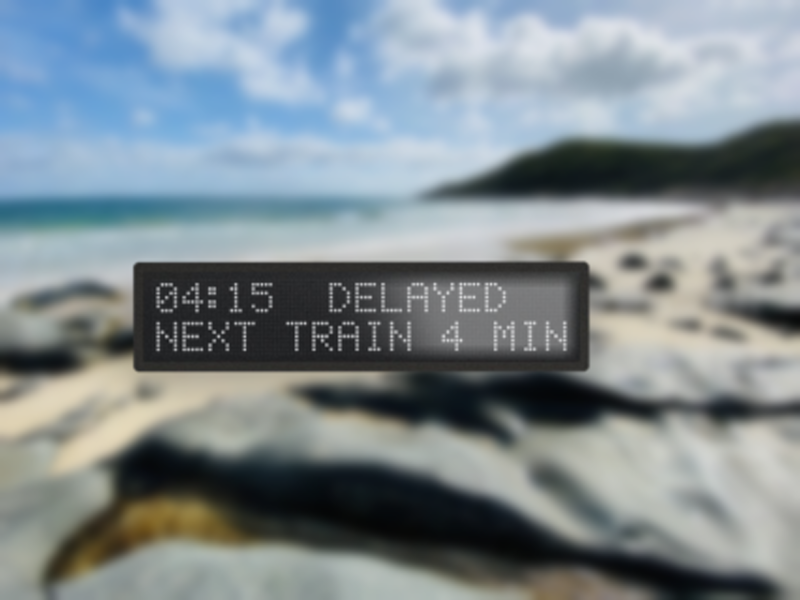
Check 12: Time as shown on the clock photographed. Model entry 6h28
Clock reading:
4h15
